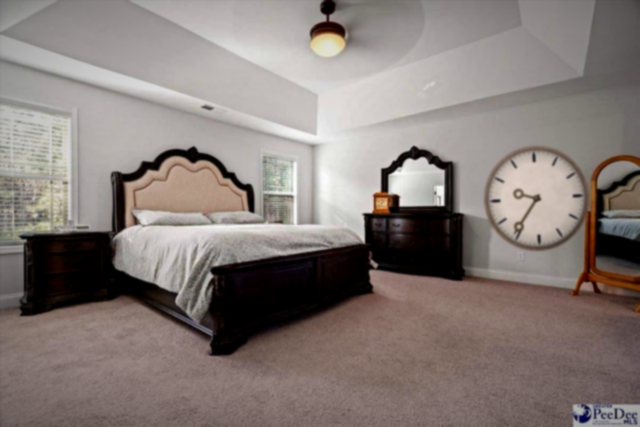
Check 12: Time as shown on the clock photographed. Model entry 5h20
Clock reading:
9h36
